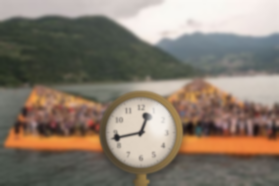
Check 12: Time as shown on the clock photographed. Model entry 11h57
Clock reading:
12h43
